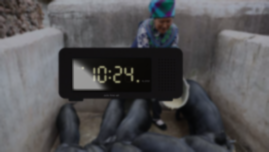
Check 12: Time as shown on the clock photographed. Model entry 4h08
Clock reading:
10h24
